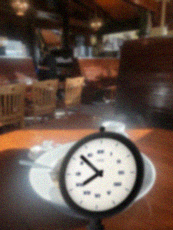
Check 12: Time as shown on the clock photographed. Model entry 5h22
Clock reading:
7h52
